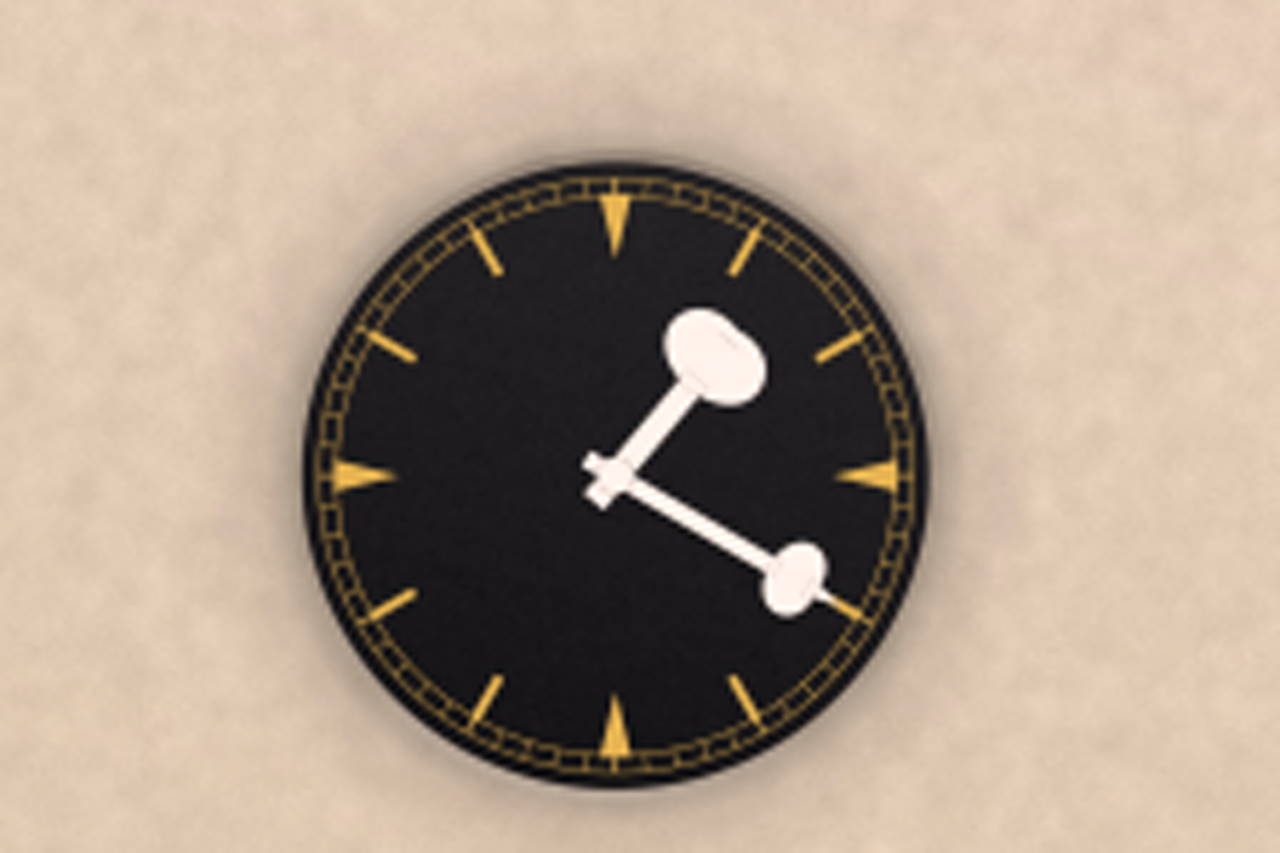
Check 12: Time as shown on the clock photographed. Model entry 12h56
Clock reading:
1h20
